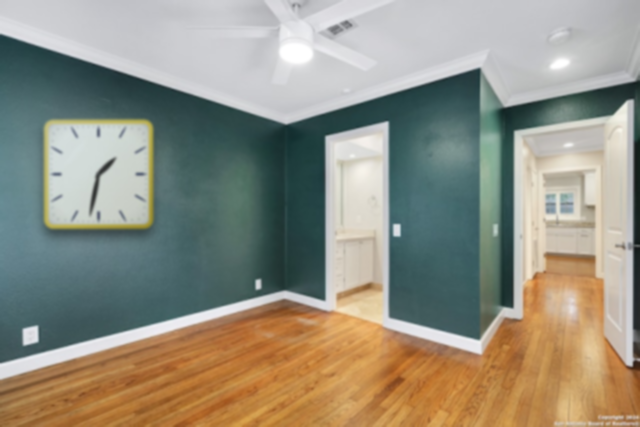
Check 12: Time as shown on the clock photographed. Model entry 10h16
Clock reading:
1h32
